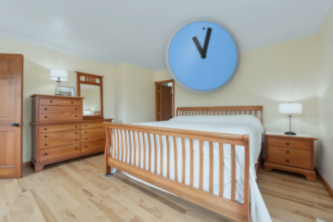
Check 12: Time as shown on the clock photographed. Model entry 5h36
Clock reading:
11h02
